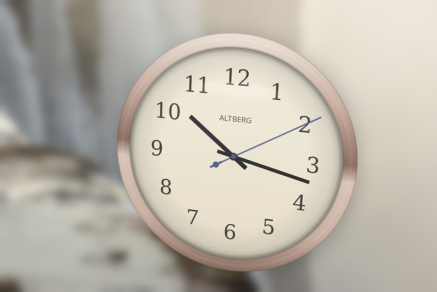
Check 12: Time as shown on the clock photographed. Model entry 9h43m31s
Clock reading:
10h17m10s
